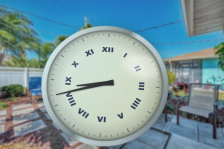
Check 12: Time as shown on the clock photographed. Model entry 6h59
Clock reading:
8h42
